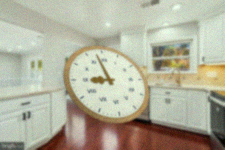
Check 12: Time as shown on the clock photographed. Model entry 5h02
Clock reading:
8h58
